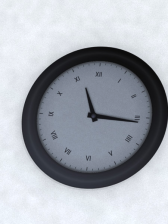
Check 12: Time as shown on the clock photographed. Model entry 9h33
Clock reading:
11h16
